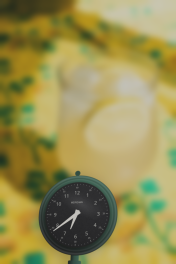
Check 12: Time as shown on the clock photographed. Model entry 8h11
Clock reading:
6h39
